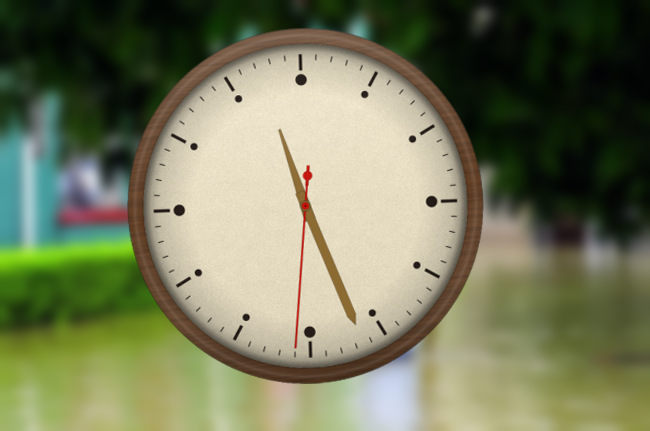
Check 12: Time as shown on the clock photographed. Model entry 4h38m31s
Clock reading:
11h26m31s
